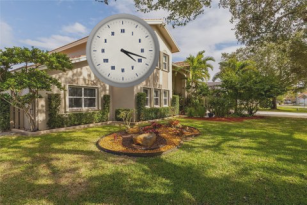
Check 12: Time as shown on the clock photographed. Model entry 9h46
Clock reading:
4h18
